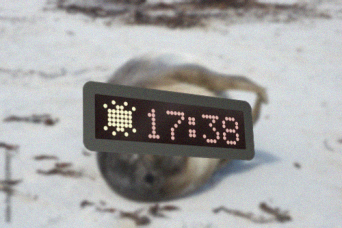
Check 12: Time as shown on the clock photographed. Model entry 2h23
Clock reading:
17h38
